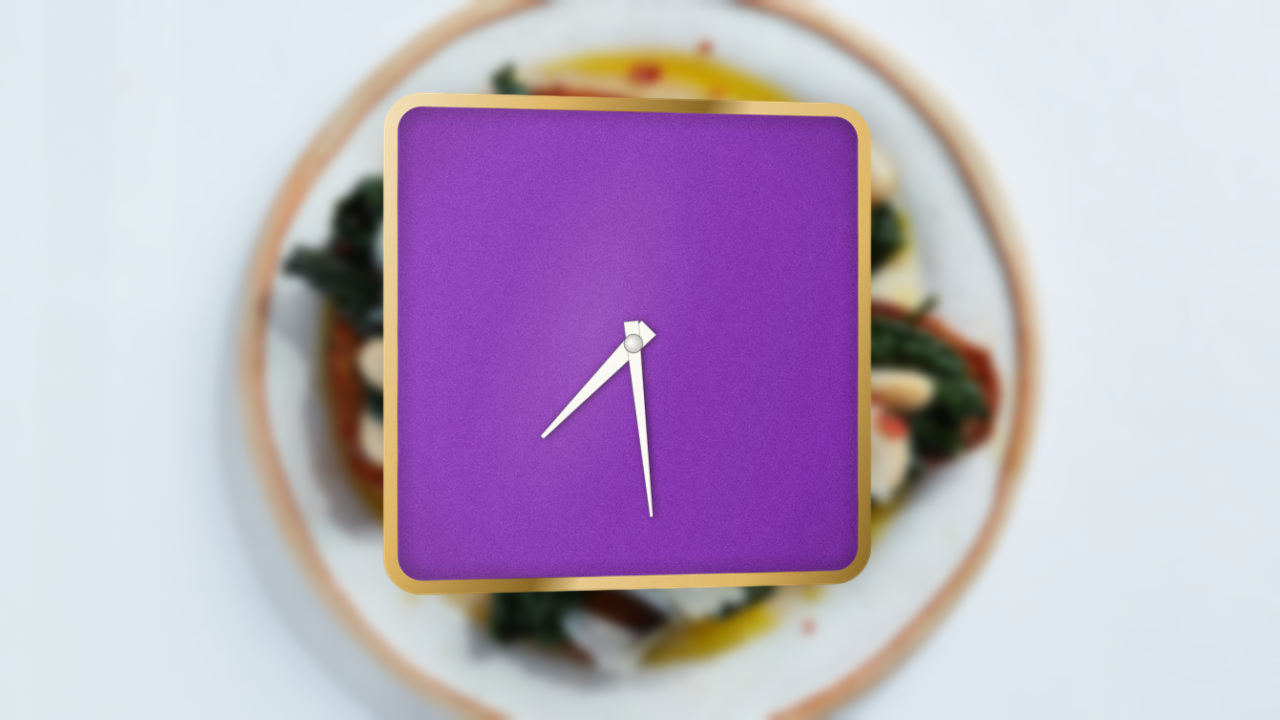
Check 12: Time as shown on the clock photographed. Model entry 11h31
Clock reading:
7h29
